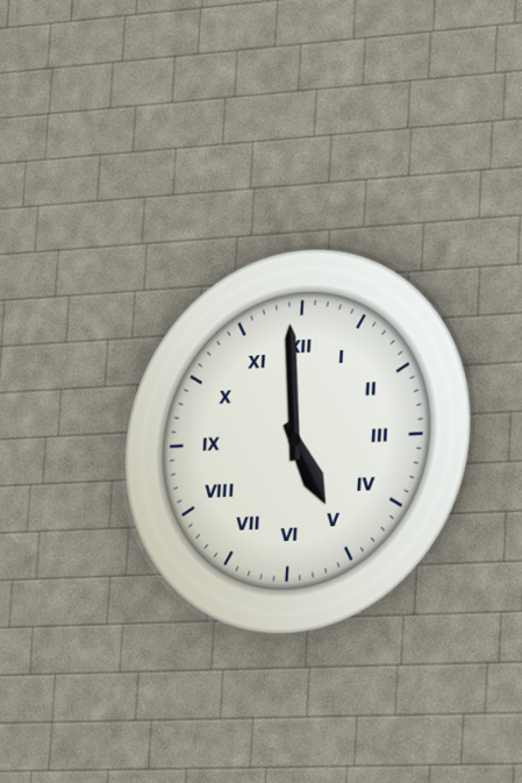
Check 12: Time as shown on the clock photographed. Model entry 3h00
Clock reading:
4h59
